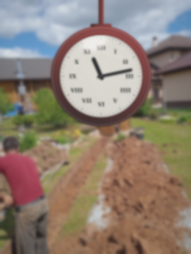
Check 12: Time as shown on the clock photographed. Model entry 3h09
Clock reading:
11h13
